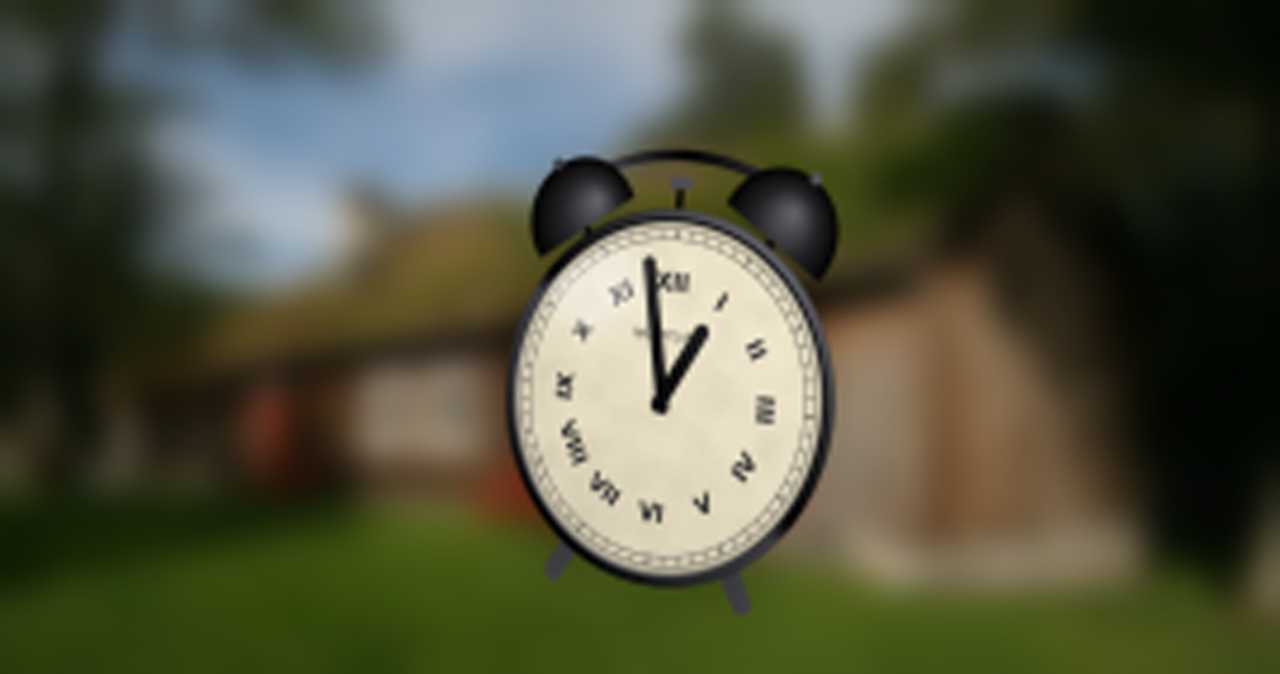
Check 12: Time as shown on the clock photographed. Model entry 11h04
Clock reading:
12h58
